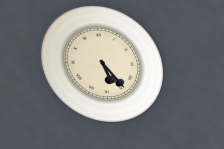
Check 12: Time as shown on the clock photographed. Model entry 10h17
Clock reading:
5h24
